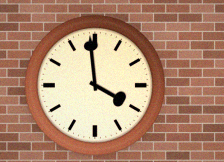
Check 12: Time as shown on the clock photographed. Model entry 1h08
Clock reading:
3h59
